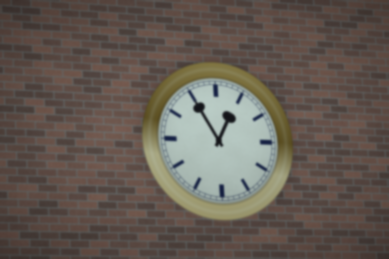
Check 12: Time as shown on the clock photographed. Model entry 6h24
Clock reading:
12h55
